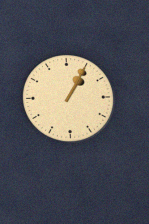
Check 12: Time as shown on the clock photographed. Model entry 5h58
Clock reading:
1h05
